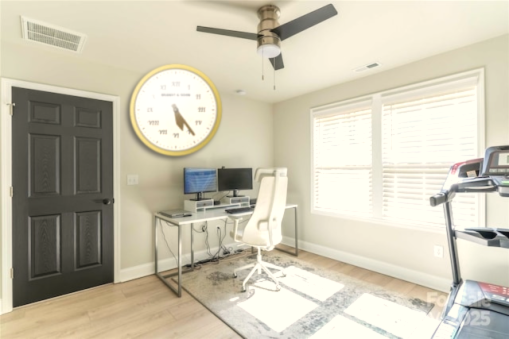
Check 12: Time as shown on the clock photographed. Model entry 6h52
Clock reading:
5h24
